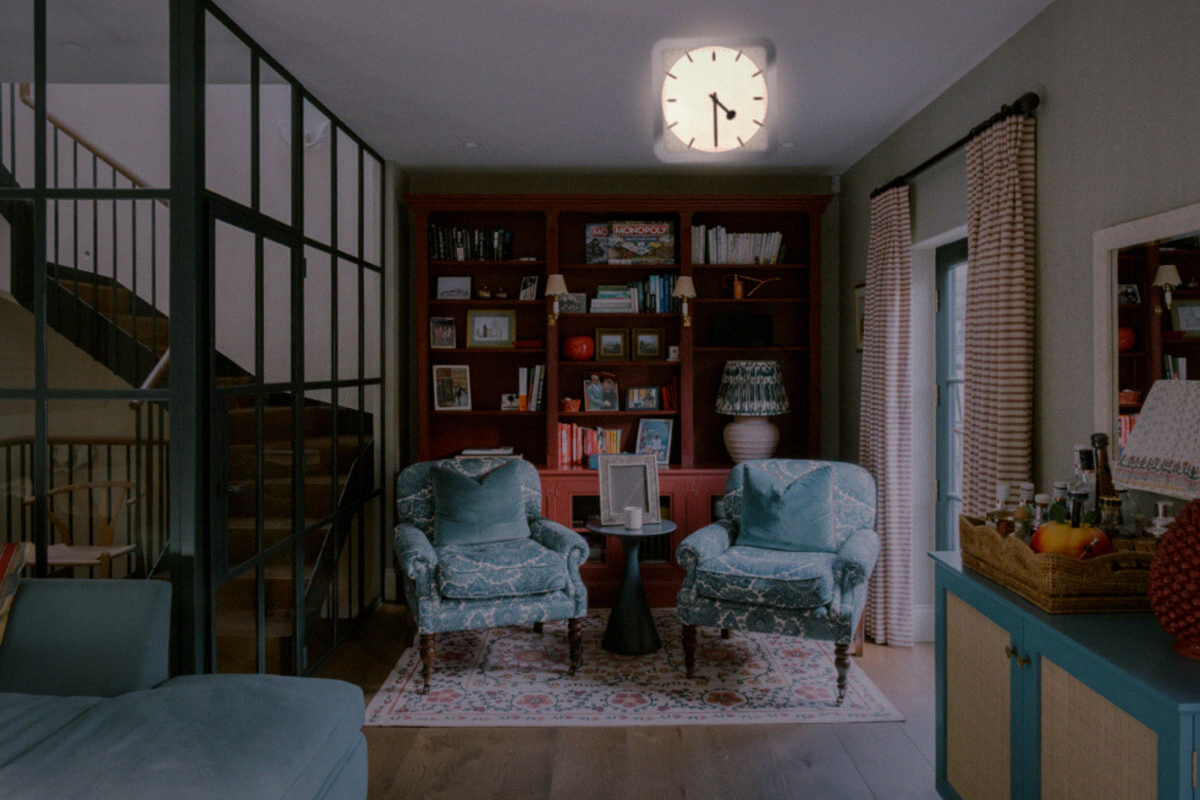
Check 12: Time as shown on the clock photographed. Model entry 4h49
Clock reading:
4h30
